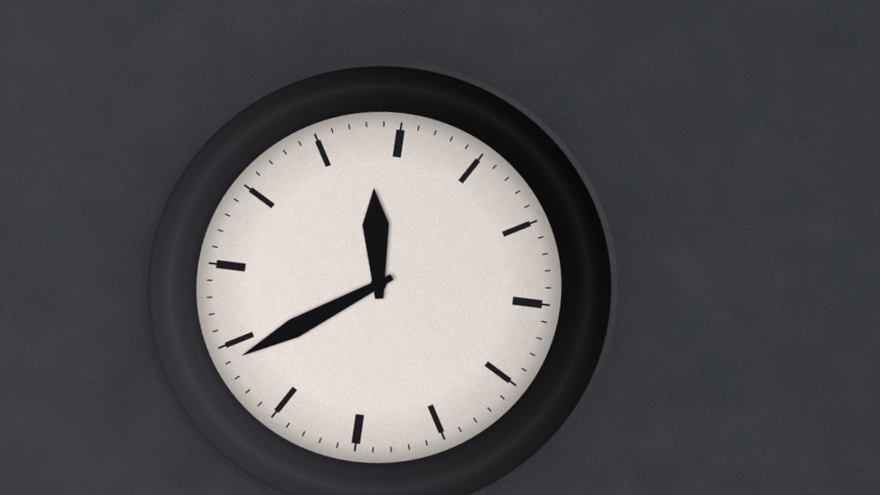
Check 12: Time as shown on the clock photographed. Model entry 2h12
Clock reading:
11h39
